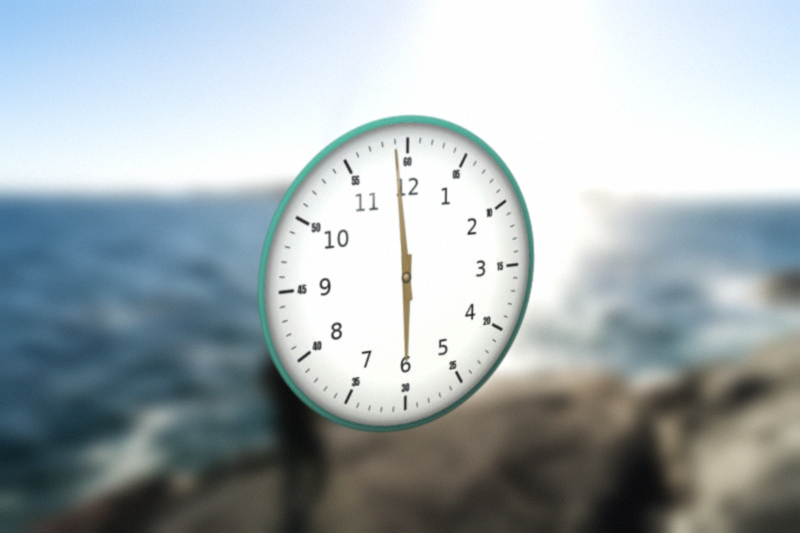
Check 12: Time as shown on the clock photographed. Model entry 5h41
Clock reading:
5h59
